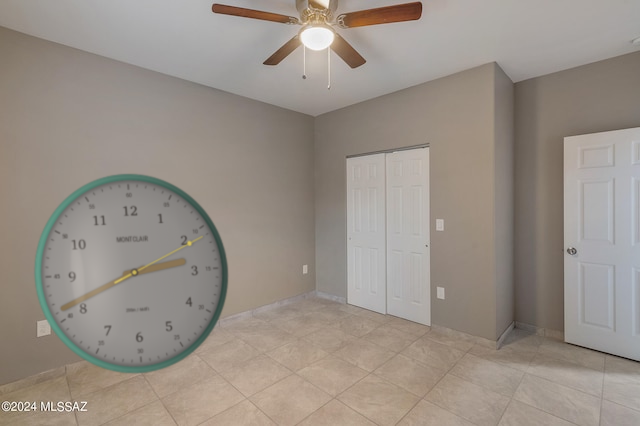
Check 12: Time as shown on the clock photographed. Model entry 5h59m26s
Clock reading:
2h41m11s
